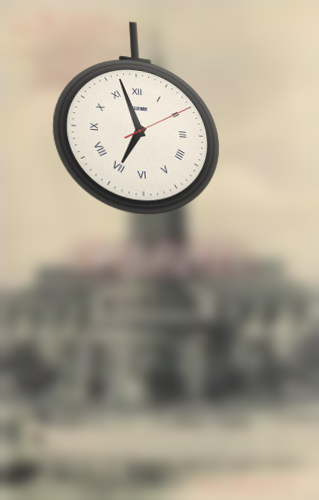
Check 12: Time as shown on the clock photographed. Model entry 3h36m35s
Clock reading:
6h57m10s
